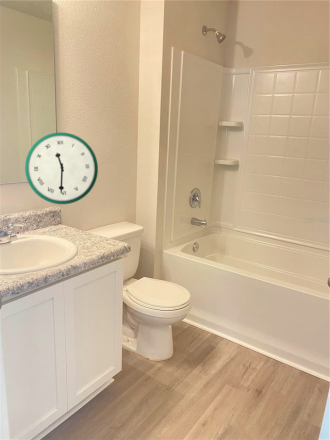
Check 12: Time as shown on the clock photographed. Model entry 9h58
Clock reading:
11h31
